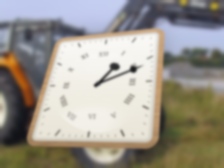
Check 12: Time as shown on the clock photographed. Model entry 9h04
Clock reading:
1h11
